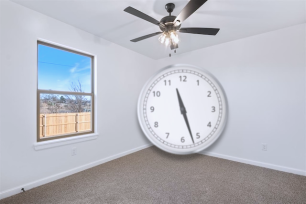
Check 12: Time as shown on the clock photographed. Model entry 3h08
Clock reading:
11h27
